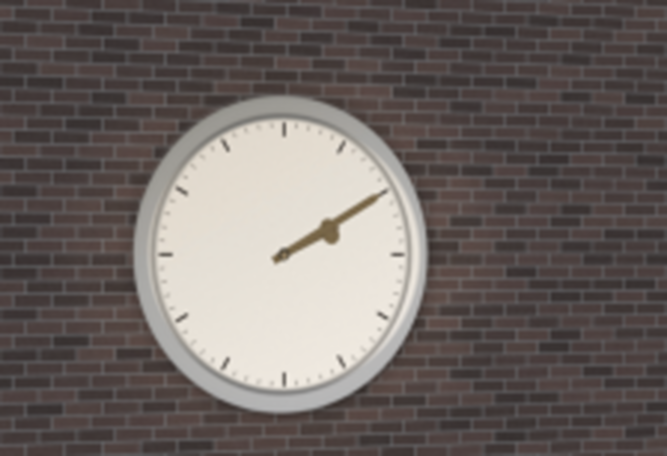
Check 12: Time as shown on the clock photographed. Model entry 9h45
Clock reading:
2h10
